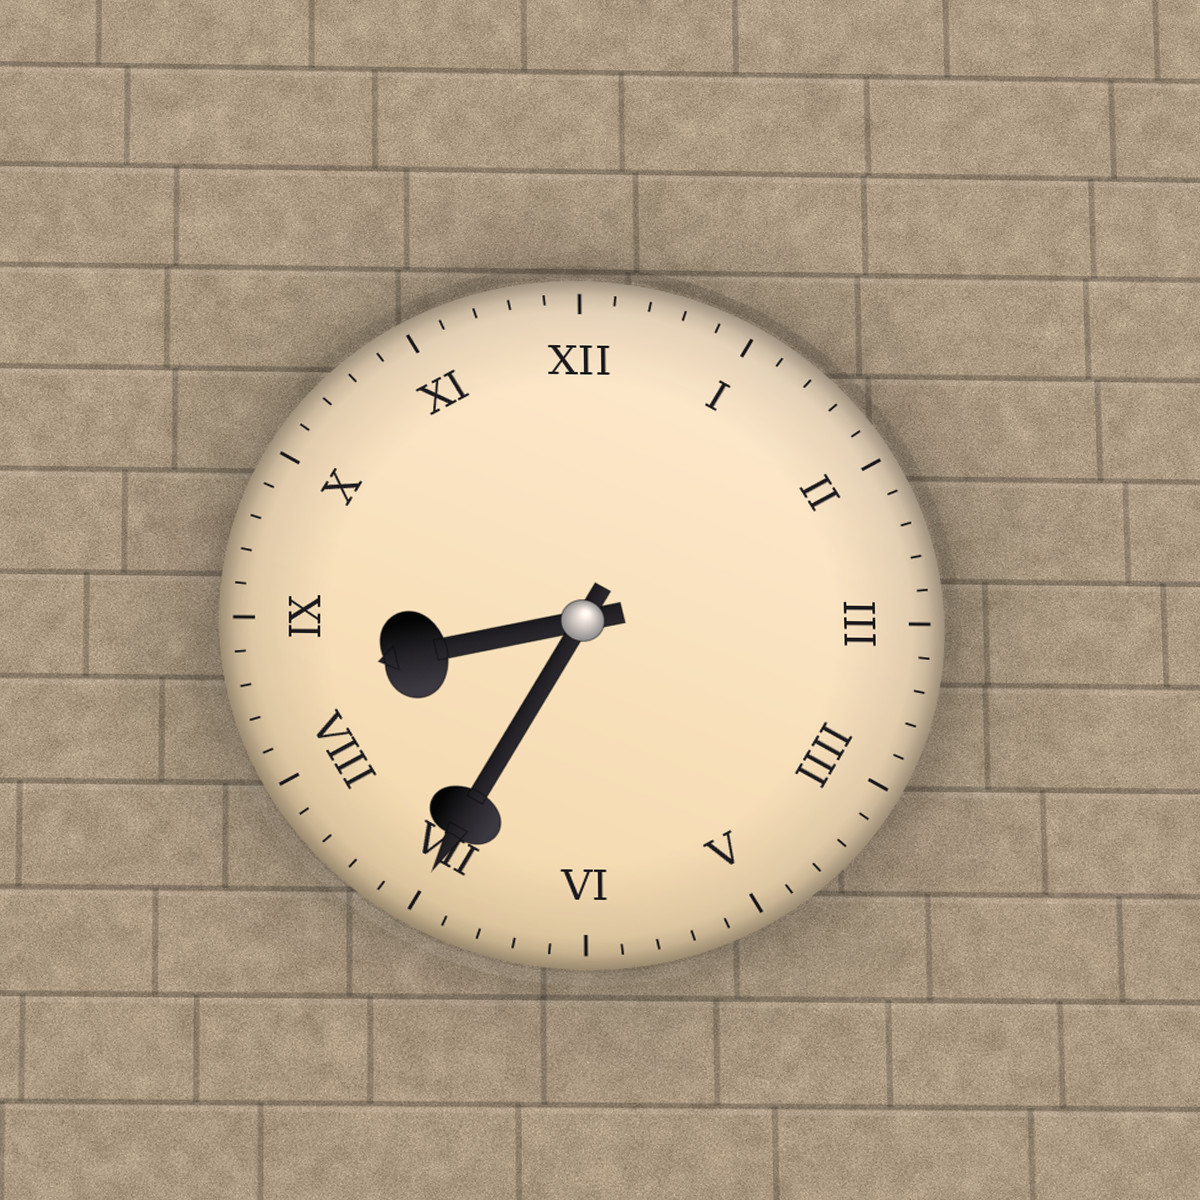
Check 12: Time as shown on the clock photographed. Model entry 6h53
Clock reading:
8h35
